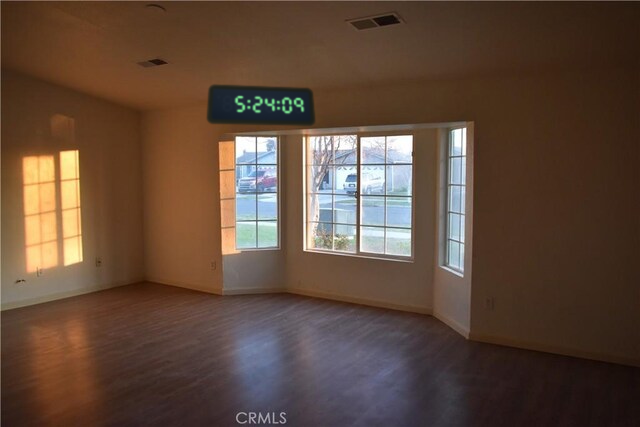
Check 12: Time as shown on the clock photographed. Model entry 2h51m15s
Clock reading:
5h24m09s
